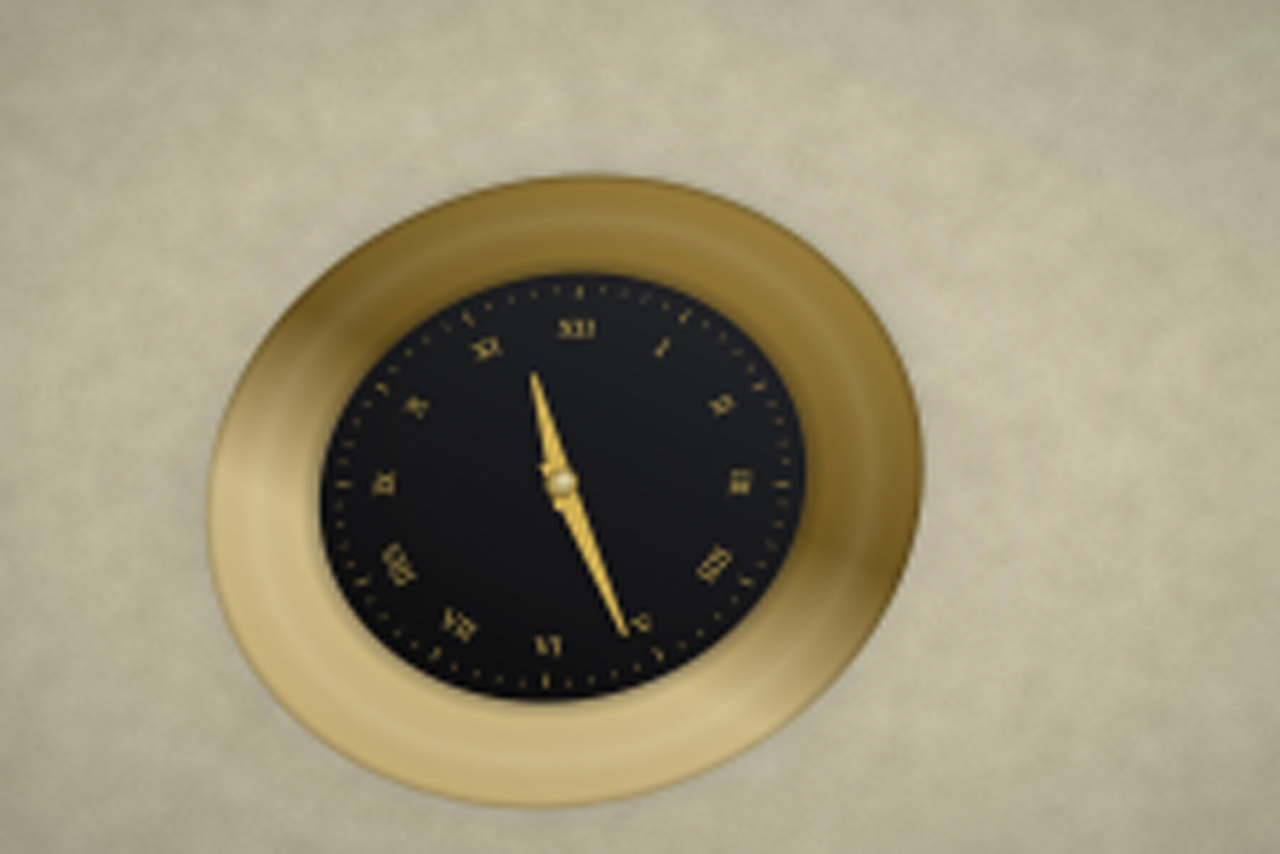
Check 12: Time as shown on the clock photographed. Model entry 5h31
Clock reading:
11h26
